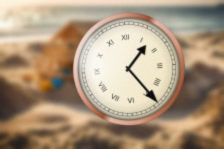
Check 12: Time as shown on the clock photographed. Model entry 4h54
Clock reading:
1h24
